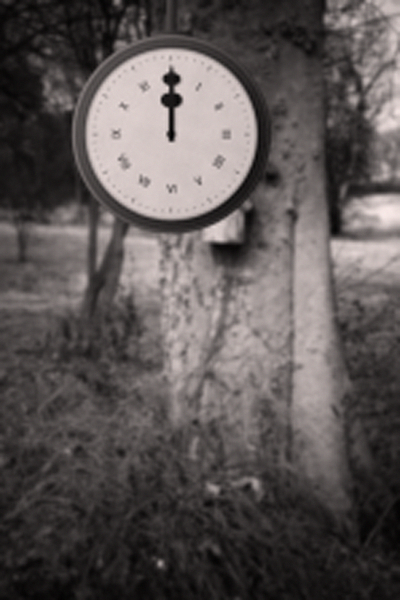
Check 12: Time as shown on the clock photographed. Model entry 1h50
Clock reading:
12h00
